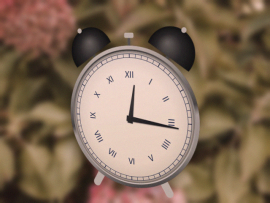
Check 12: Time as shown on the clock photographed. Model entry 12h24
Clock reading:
12h16
